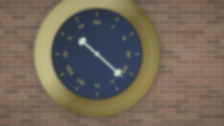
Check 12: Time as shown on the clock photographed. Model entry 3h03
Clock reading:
10h22
